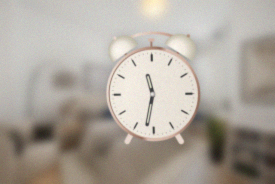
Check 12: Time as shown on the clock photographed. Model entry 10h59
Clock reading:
11h32
